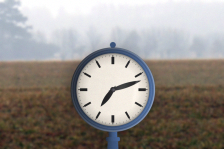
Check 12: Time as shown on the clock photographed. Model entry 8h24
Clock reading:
7h12
